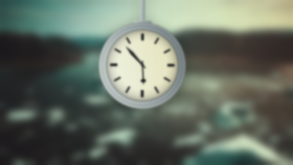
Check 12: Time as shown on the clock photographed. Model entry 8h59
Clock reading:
5h53
